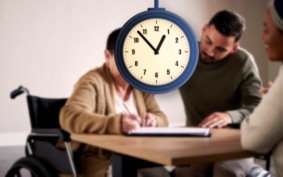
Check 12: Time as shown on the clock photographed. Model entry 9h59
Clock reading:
12h53
